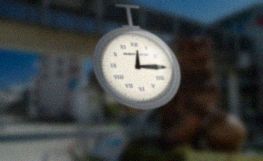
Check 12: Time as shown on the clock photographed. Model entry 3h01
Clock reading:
12h15
